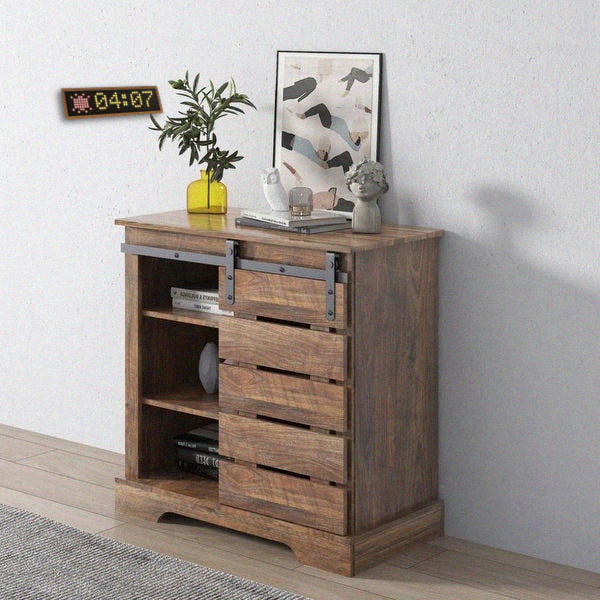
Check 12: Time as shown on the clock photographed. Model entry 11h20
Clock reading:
4h07
